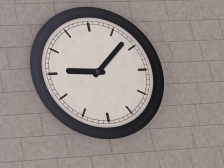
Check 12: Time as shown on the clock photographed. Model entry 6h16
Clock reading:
9h08
